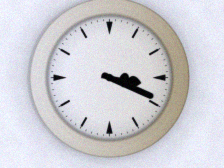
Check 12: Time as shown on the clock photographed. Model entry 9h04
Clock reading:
3h19
